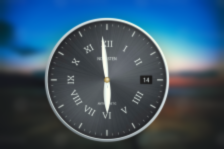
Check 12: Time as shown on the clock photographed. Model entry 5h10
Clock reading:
5h59
